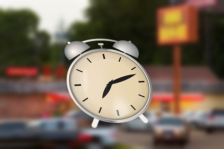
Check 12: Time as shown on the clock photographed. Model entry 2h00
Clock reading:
7h12
